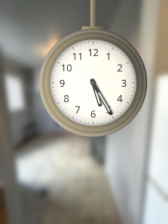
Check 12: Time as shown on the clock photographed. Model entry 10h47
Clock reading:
5h25
